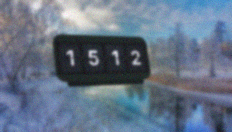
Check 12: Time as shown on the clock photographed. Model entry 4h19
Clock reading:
15h12
